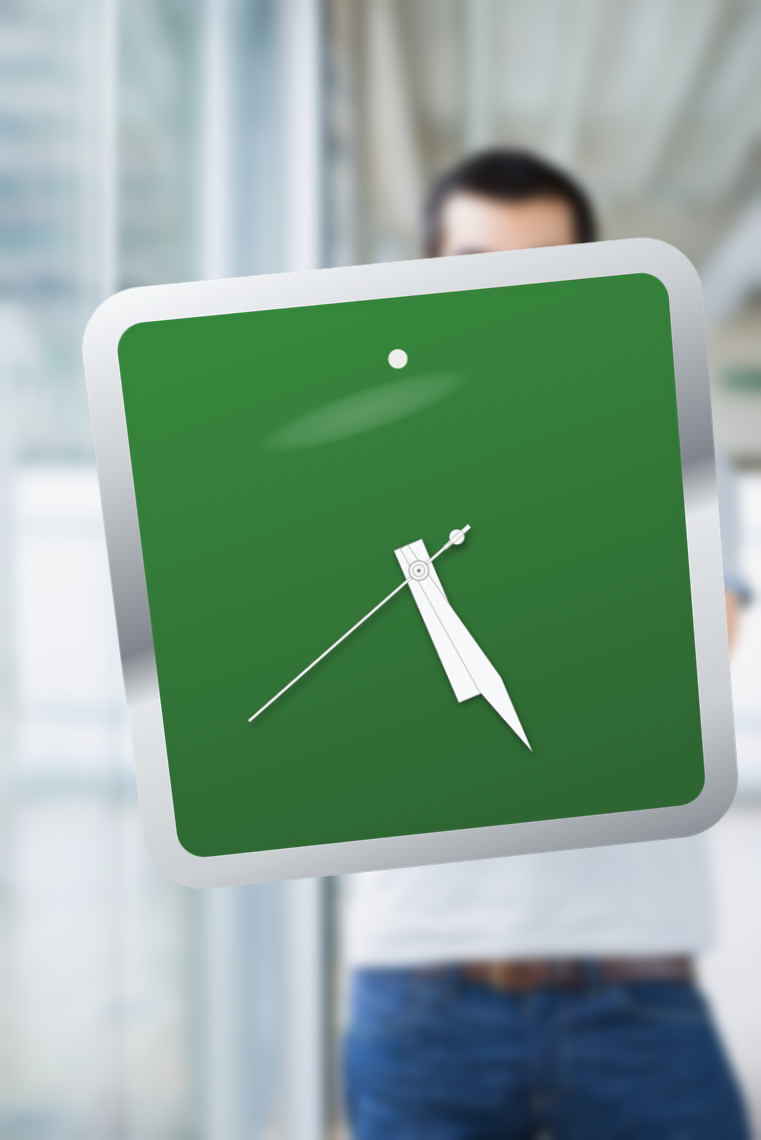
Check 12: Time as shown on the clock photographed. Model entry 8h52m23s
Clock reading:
5h25m39s
